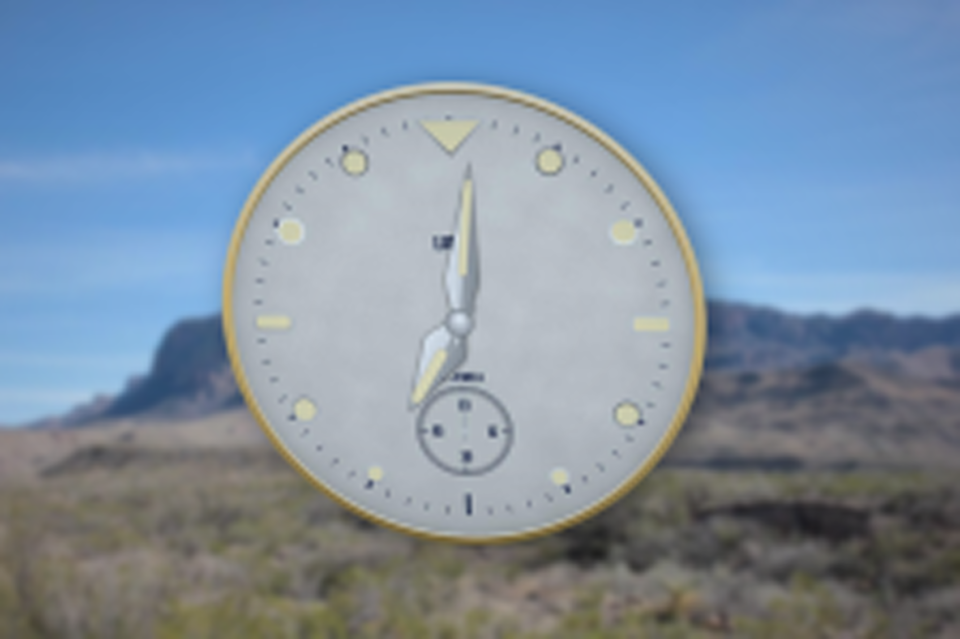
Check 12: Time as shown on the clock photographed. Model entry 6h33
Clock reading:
7h01
